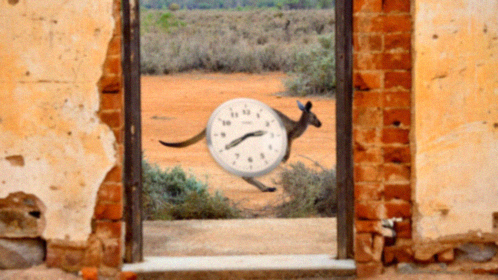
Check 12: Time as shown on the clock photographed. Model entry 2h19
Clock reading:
2h40
